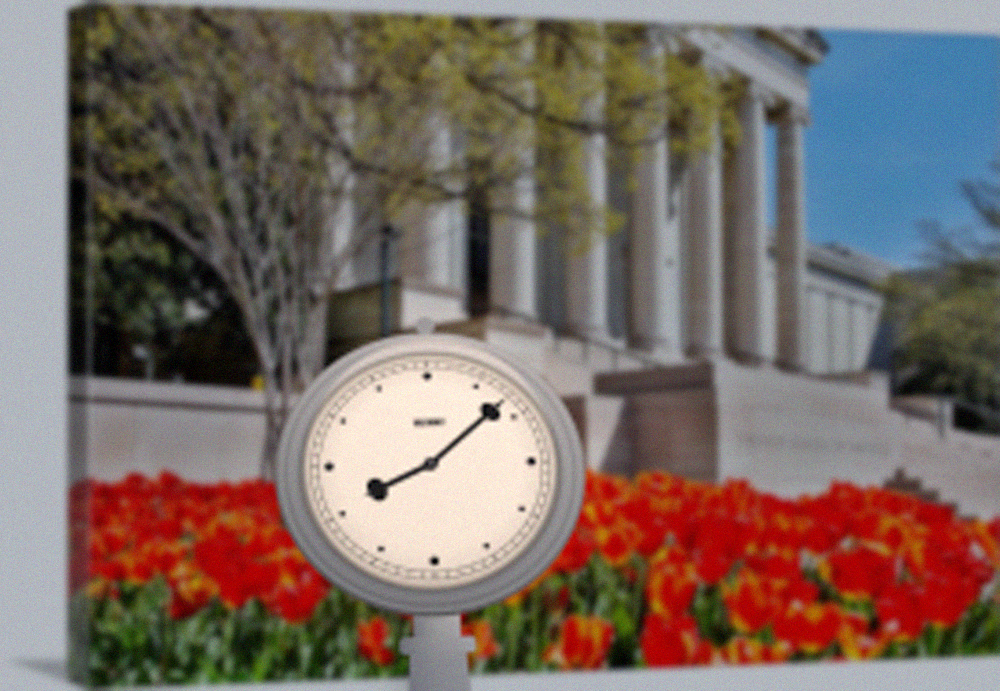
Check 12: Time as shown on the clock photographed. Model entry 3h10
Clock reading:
8h08
